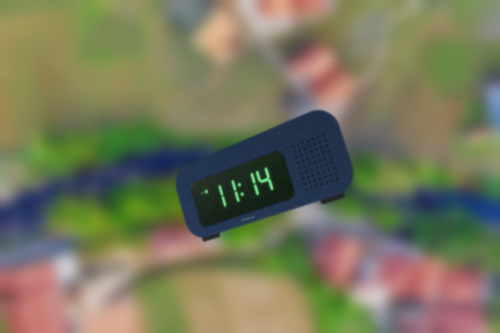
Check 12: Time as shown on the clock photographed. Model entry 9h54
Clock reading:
11h14
